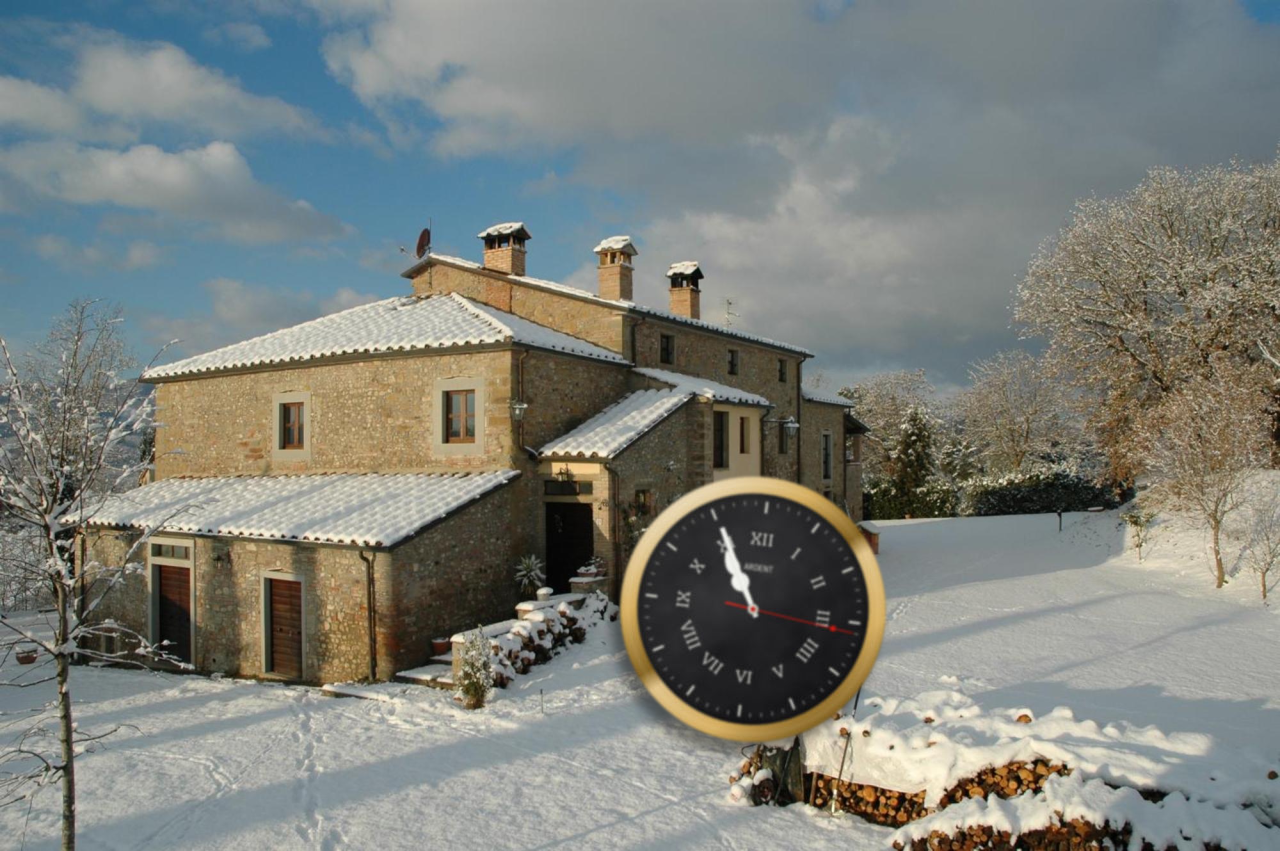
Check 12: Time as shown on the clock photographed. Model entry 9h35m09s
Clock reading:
10h55m16s
